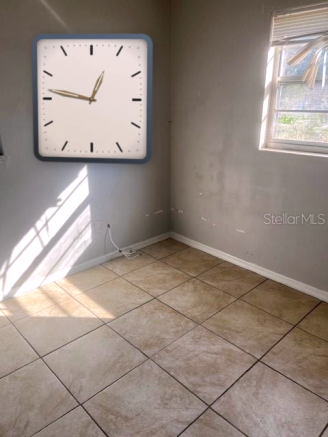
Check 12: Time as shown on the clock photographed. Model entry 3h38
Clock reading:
12h47
